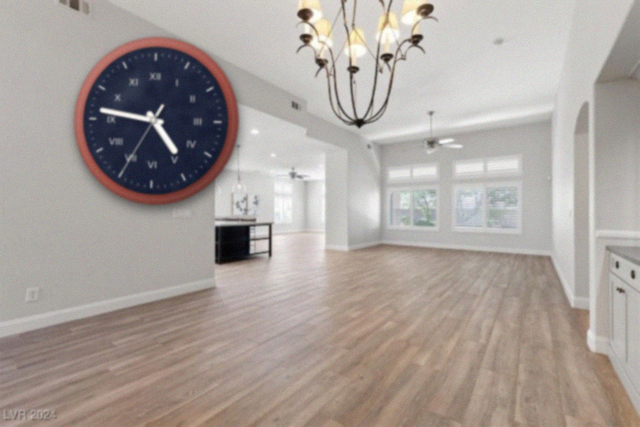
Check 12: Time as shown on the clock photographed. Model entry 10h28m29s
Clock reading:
4h46m35s
